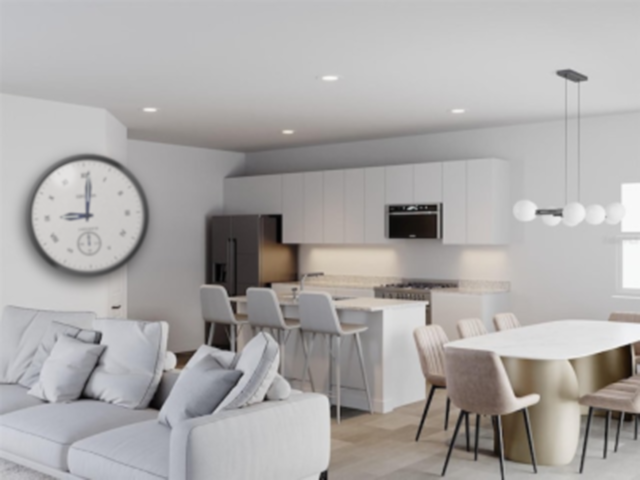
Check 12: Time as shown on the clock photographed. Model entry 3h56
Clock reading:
9h01
